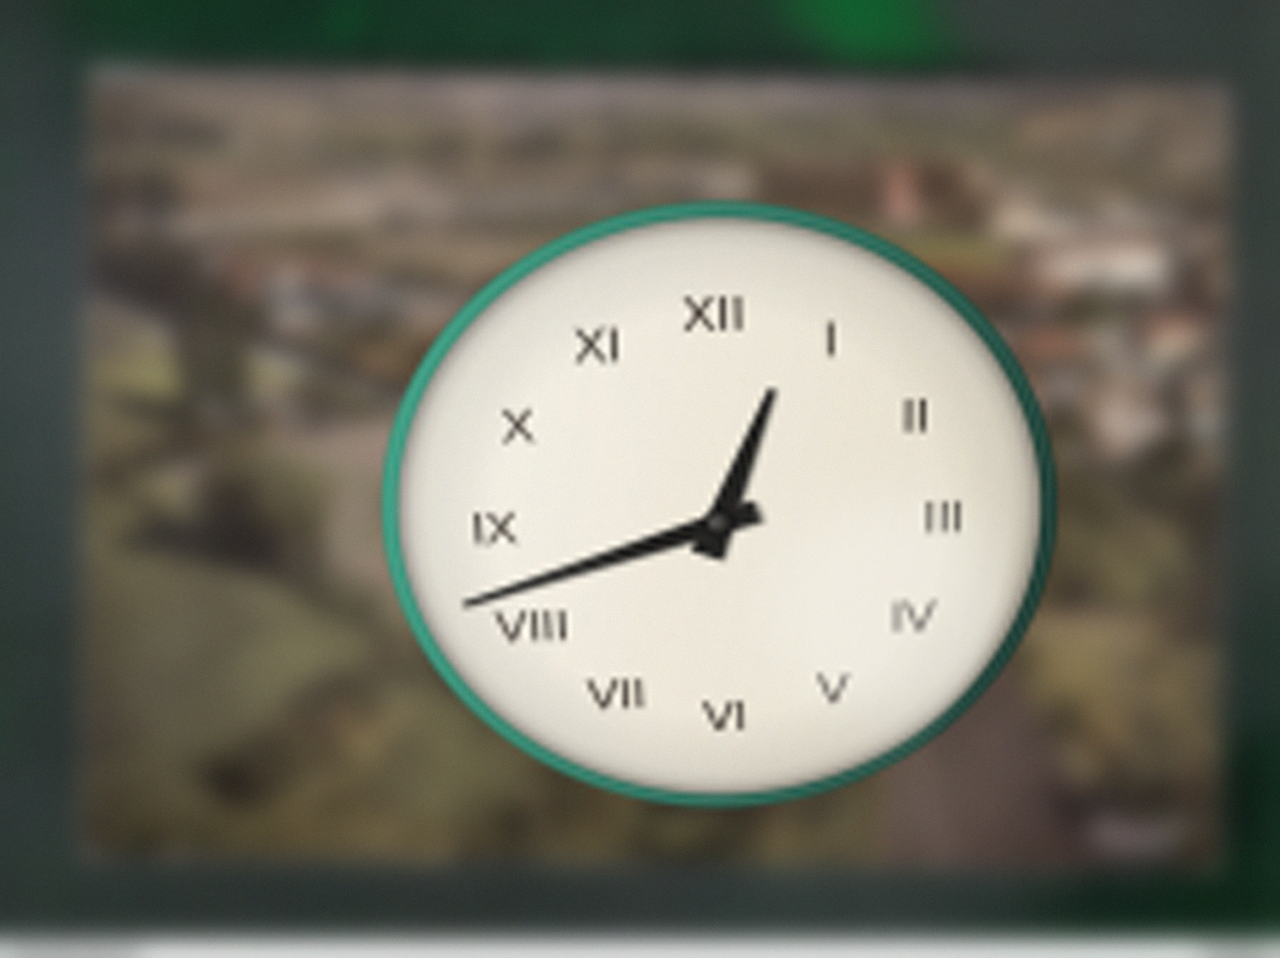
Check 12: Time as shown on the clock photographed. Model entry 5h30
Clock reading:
12h42
